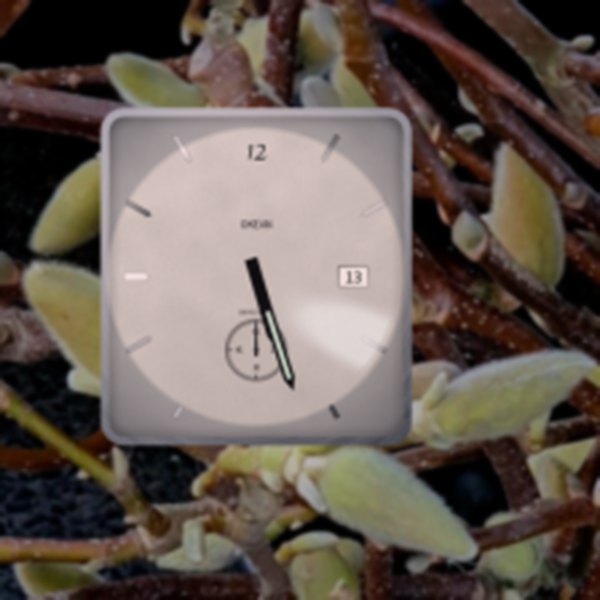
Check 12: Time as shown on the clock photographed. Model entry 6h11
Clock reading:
5h27
